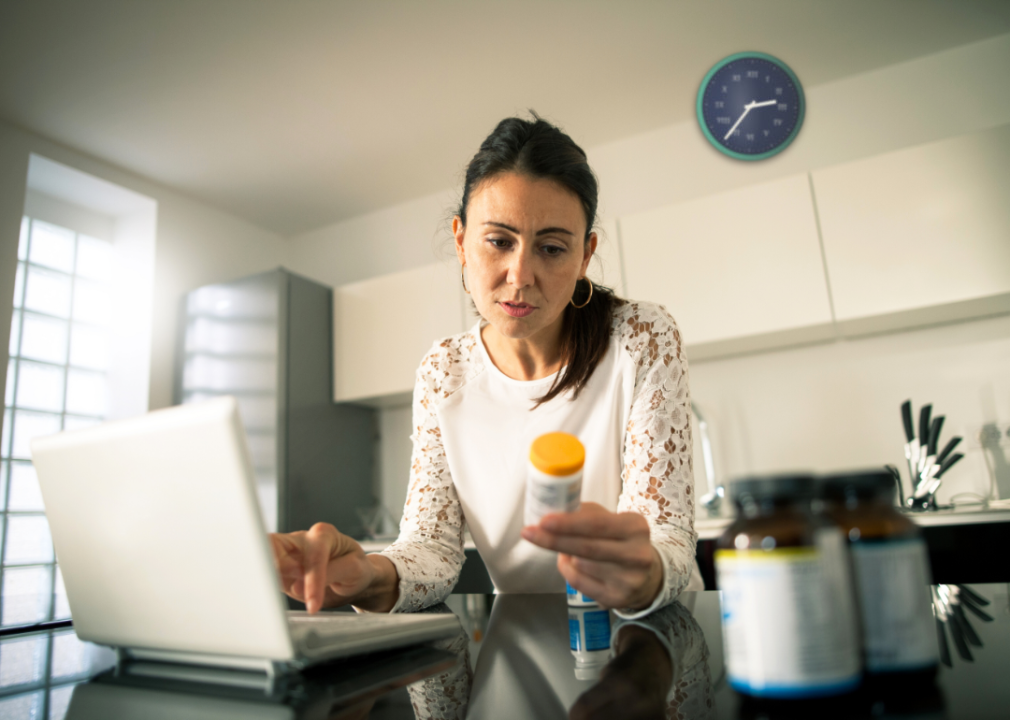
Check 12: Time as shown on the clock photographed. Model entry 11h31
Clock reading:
2h36
